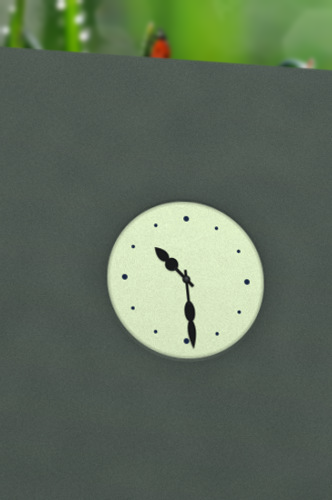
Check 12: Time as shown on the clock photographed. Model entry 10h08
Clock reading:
10h29
